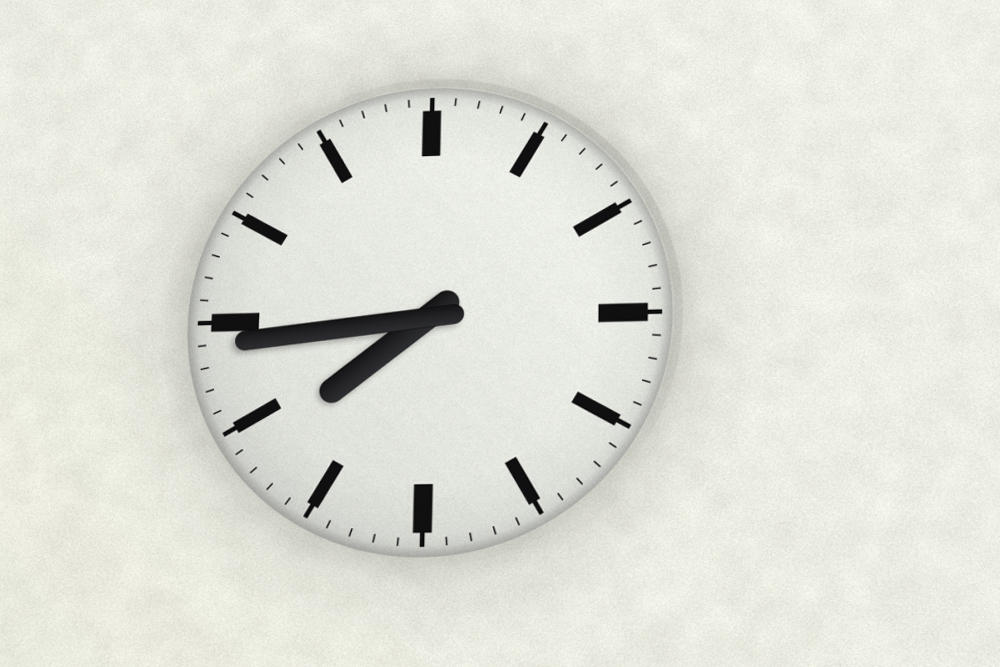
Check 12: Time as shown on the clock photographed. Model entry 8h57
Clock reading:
7h44
